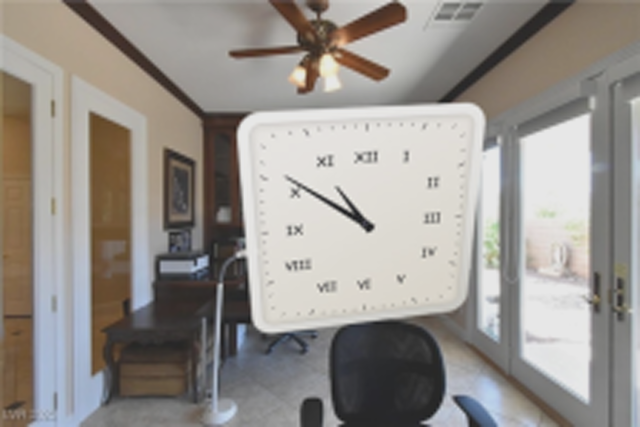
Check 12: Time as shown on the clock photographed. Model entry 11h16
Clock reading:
10h51
